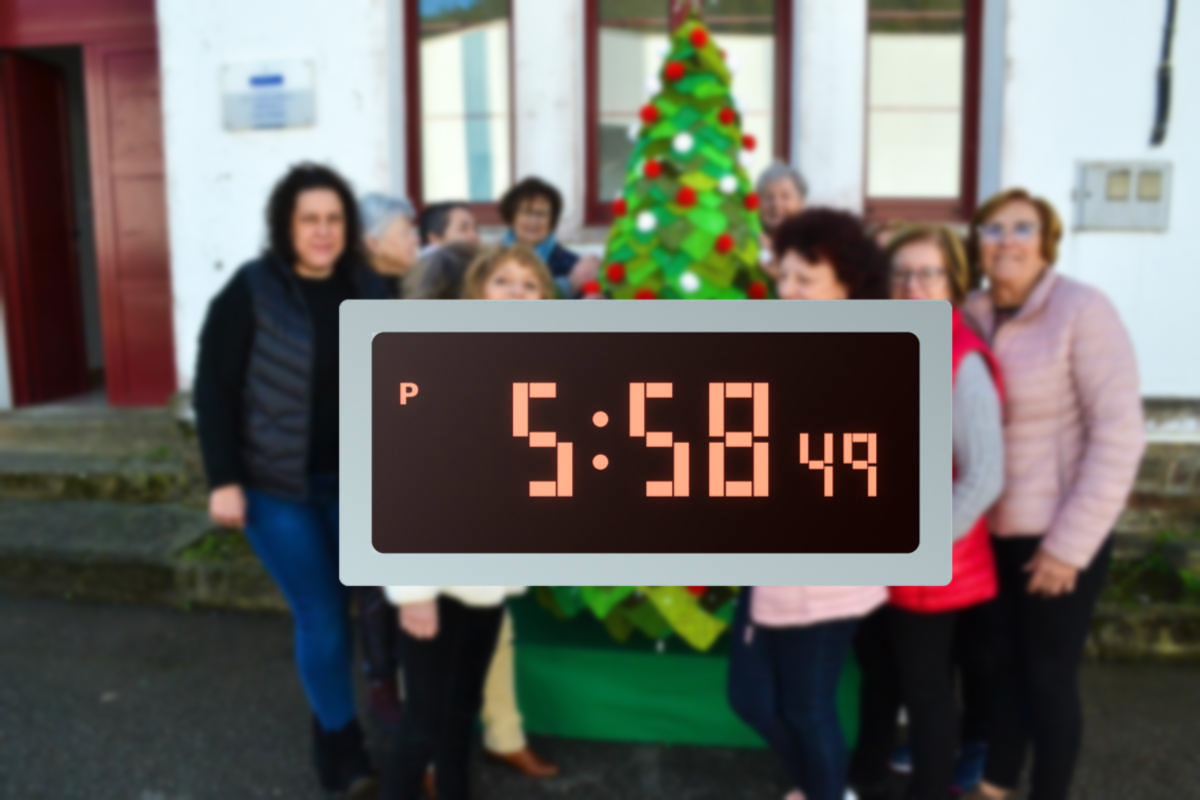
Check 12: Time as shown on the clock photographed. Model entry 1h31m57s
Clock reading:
5h58m49s
